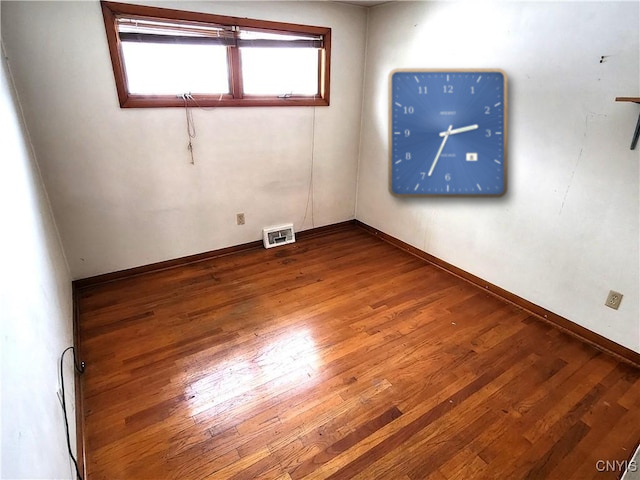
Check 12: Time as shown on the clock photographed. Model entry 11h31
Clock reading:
2h34
